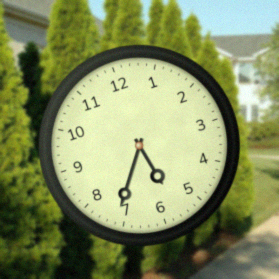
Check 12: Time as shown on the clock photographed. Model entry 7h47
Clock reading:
5h36
